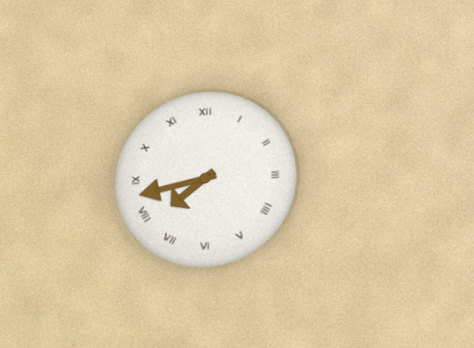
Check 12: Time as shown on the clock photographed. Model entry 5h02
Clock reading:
7h43
